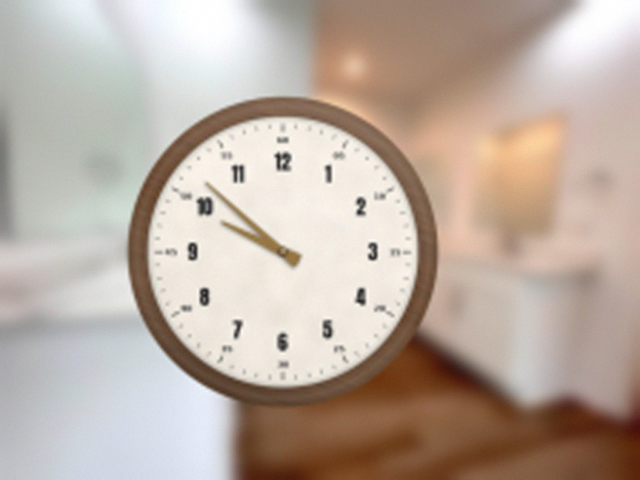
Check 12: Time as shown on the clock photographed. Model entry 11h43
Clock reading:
9h52
